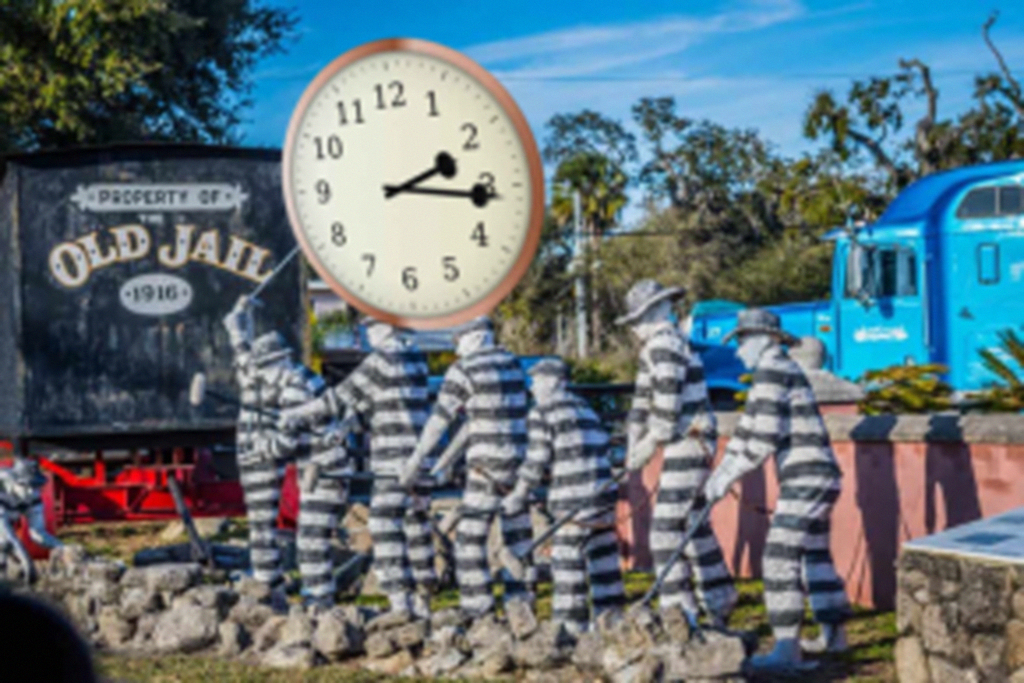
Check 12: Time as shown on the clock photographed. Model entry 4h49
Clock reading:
2h16
